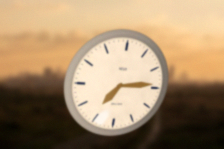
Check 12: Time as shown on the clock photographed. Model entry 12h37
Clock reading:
7h14
